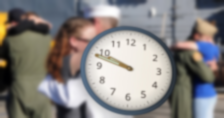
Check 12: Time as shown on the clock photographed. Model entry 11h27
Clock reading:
9h48
